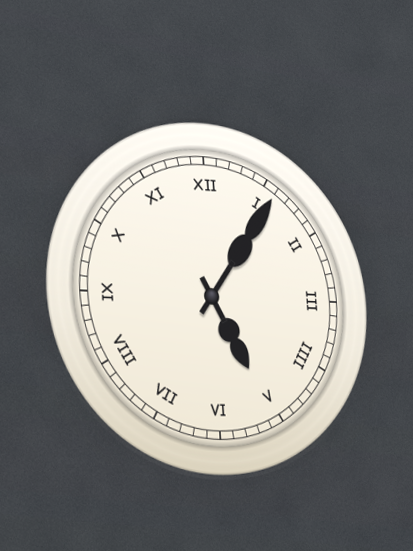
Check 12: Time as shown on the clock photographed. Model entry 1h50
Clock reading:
5h06
